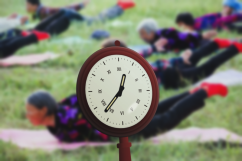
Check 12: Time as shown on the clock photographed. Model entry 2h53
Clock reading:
12h37
